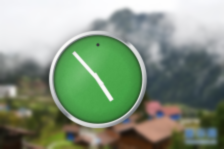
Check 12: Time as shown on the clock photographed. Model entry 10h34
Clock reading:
4h53
